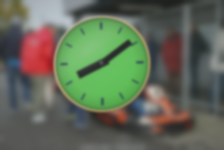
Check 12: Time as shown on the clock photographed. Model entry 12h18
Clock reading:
8h09
